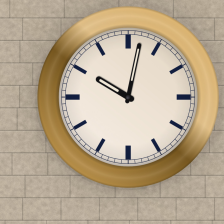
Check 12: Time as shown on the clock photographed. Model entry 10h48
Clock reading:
10h02
